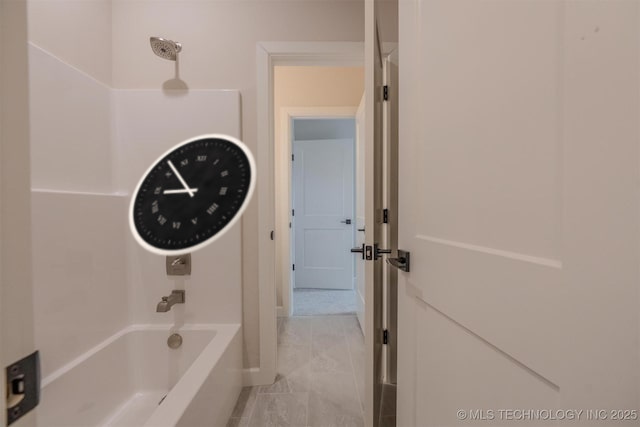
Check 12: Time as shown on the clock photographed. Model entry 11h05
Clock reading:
8h52
